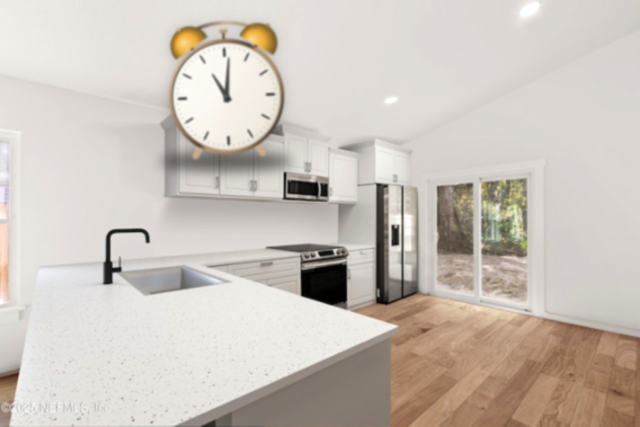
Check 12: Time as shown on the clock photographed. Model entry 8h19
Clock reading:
11h01
